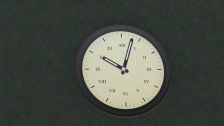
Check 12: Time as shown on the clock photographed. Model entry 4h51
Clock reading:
10h03
